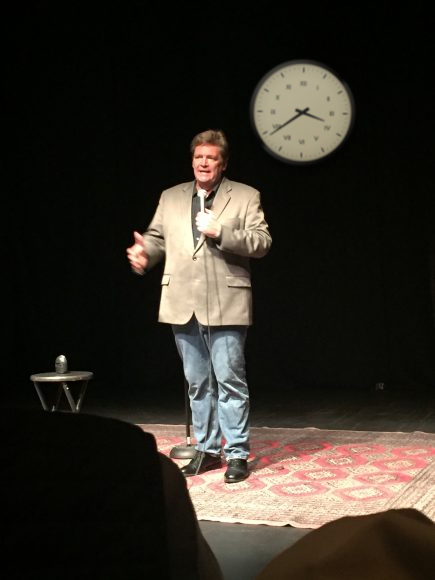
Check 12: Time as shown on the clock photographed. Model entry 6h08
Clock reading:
3h39
